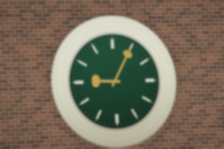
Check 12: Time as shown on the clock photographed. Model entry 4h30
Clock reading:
9h05
